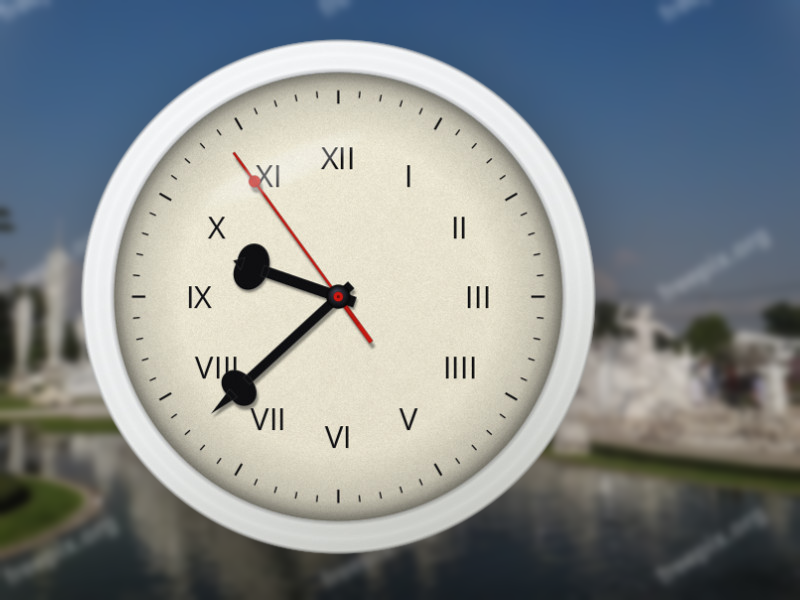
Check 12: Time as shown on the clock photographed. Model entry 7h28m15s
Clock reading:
9h37m54s
